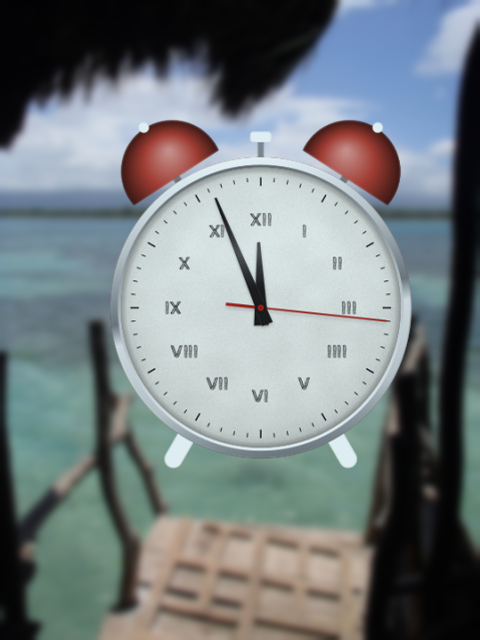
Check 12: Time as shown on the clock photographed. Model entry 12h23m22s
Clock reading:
11h56m16s
